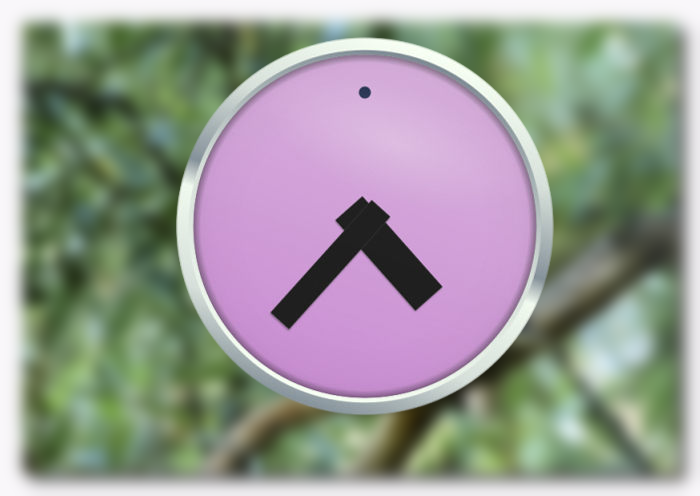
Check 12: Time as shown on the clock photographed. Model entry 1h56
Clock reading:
4h37
